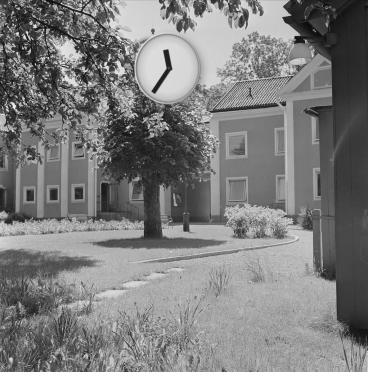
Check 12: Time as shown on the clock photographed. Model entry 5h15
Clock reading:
11h36
